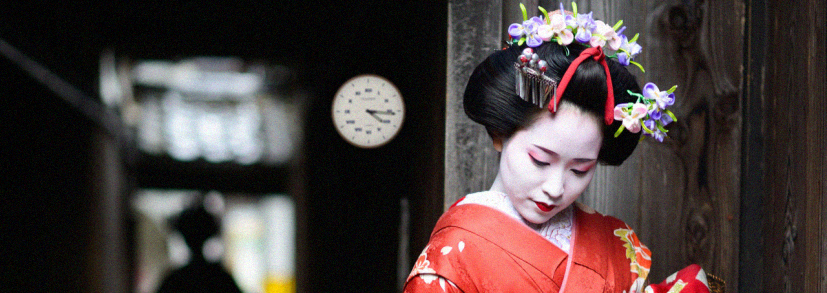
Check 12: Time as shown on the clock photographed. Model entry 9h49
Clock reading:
4h16
